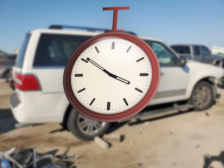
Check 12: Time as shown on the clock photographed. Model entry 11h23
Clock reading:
3h51
